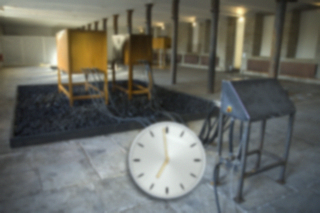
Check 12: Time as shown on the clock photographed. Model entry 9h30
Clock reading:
6h59
